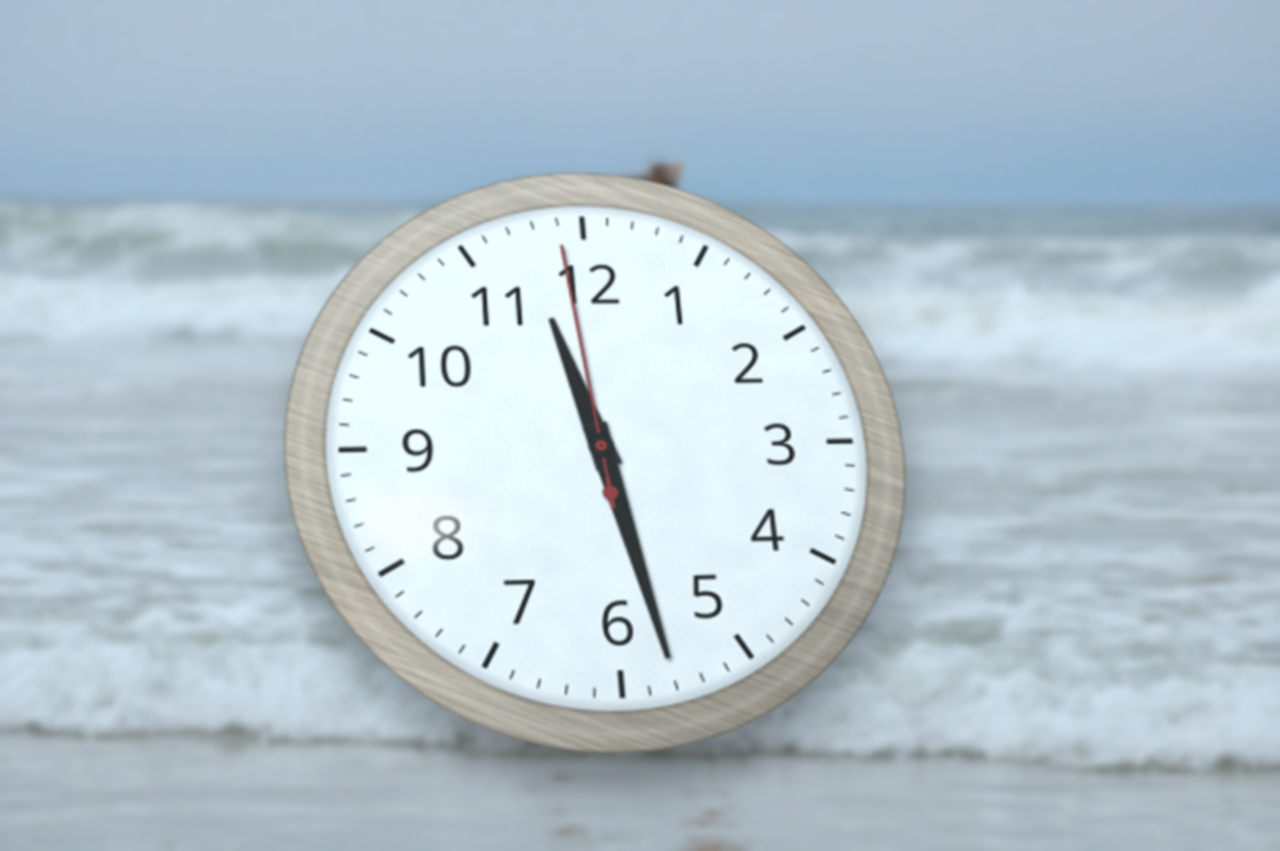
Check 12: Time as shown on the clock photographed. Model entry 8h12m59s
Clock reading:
11h27m59s
